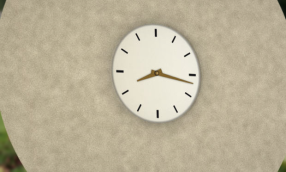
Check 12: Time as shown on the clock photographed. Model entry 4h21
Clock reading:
8h17
